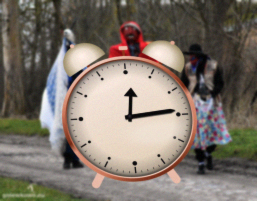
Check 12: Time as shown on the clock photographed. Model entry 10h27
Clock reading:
12h14
